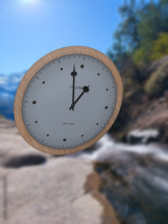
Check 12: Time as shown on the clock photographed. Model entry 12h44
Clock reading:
12h58
